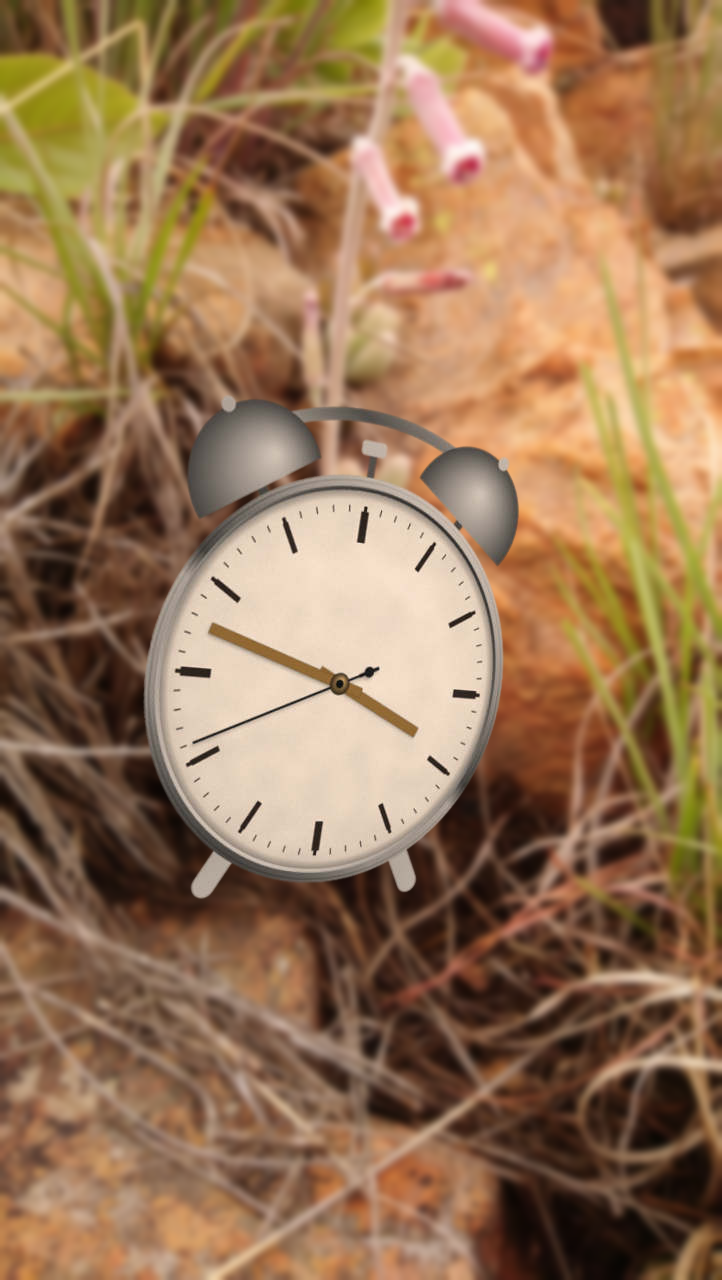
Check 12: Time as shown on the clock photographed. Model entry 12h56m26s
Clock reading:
3h47m41s
